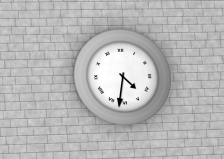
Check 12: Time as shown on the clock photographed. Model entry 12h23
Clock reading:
4h32
